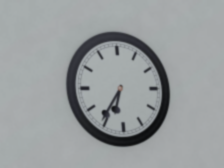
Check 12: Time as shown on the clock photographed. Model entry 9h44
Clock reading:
6h36
